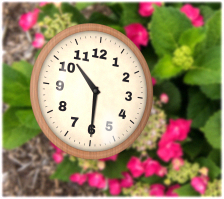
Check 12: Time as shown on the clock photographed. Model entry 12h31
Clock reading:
10h30
